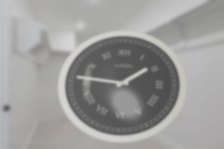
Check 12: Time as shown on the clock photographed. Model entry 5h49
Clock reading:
1h46
